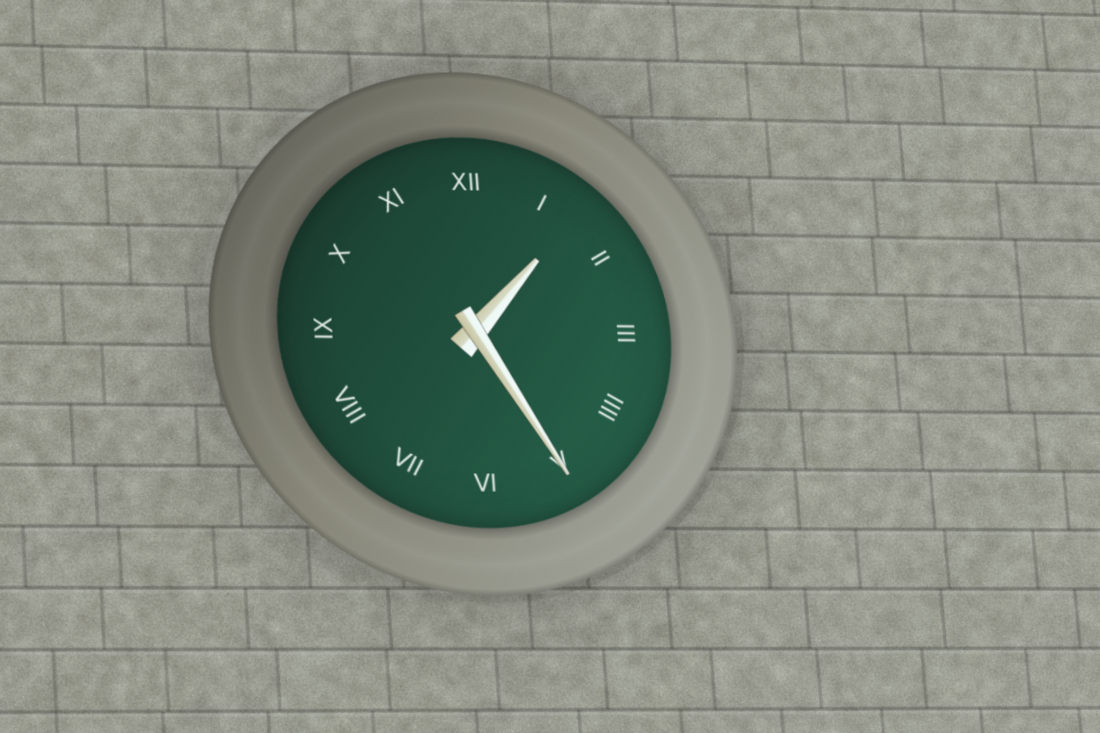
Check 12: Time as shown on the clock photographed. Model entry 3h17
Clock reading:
1h25
